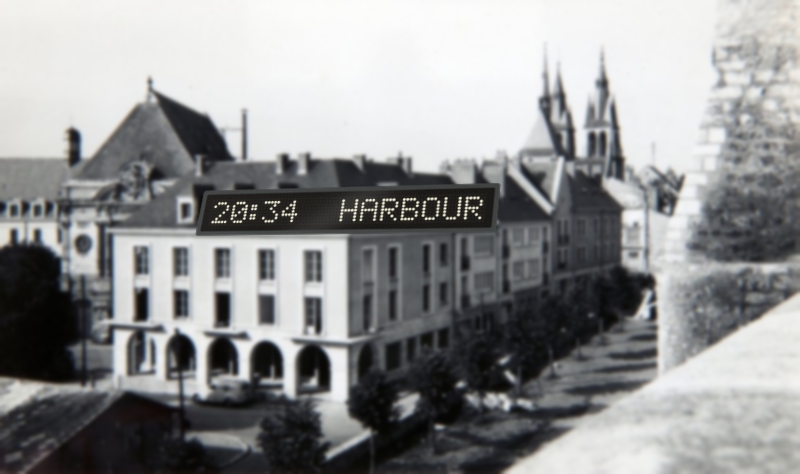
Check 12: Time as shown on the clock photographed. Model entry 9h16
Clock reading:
20h34
